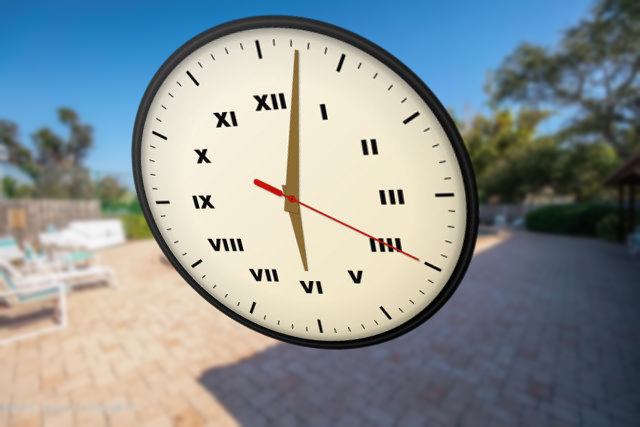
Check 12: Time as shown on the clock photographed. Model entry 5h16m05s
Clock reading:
6h02m20s
